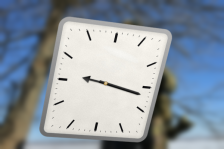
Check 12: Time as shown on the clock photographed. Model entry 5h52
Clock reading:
9h17
